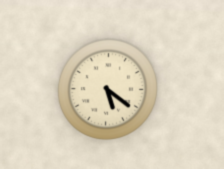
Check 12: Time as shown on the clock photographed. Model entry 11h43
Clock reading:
5h21
